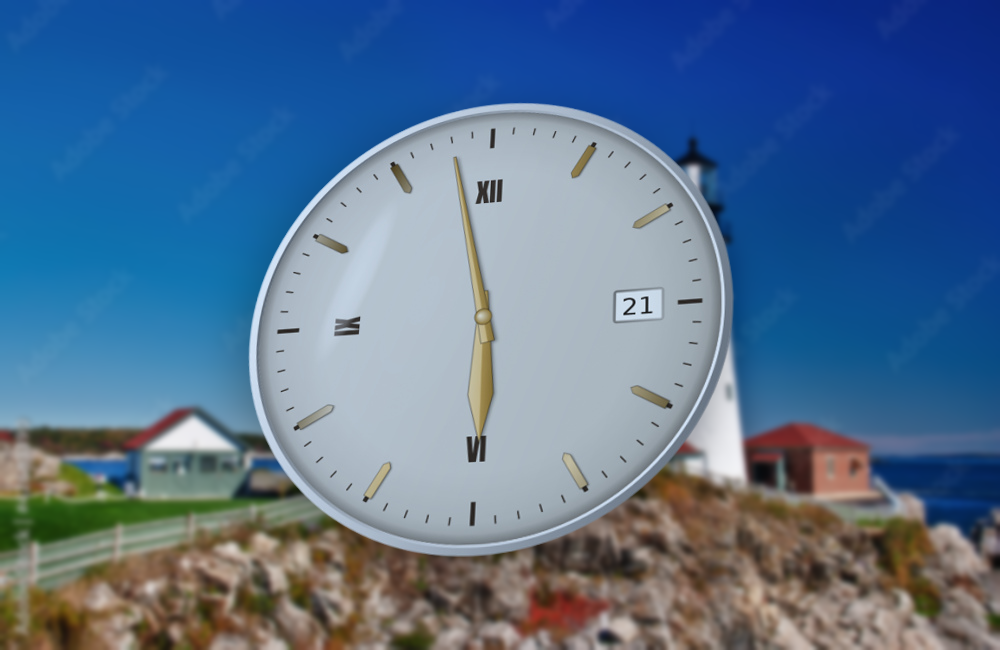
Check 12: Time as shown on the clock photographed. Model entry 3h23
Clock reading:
5h58
